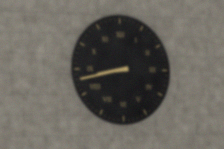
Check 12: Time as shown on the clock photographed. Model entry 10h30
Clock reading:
8h43
